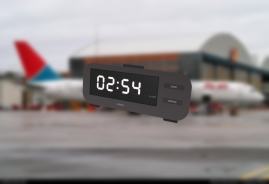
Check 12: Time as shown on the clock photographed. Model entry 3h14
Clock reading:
2h54
